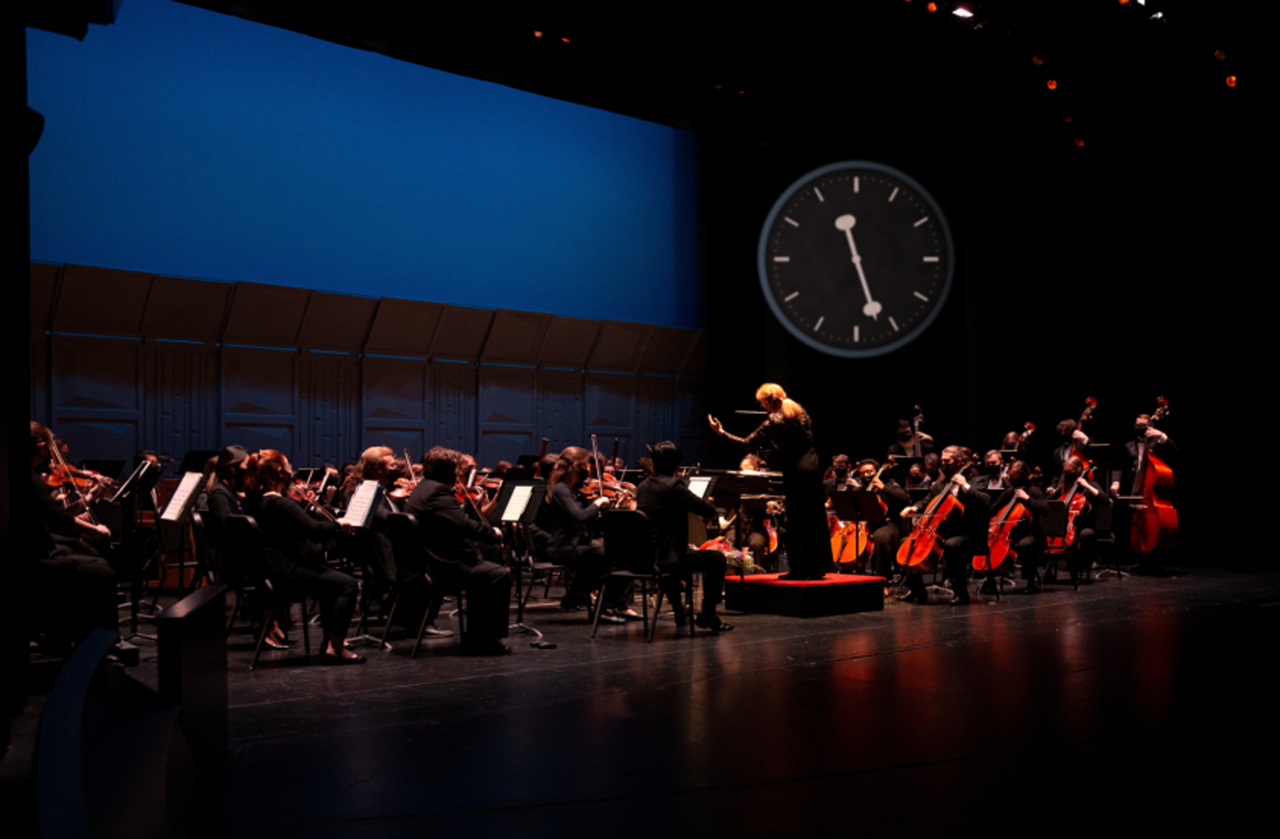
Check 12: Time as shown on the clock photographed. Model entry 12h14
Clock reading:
11h27
